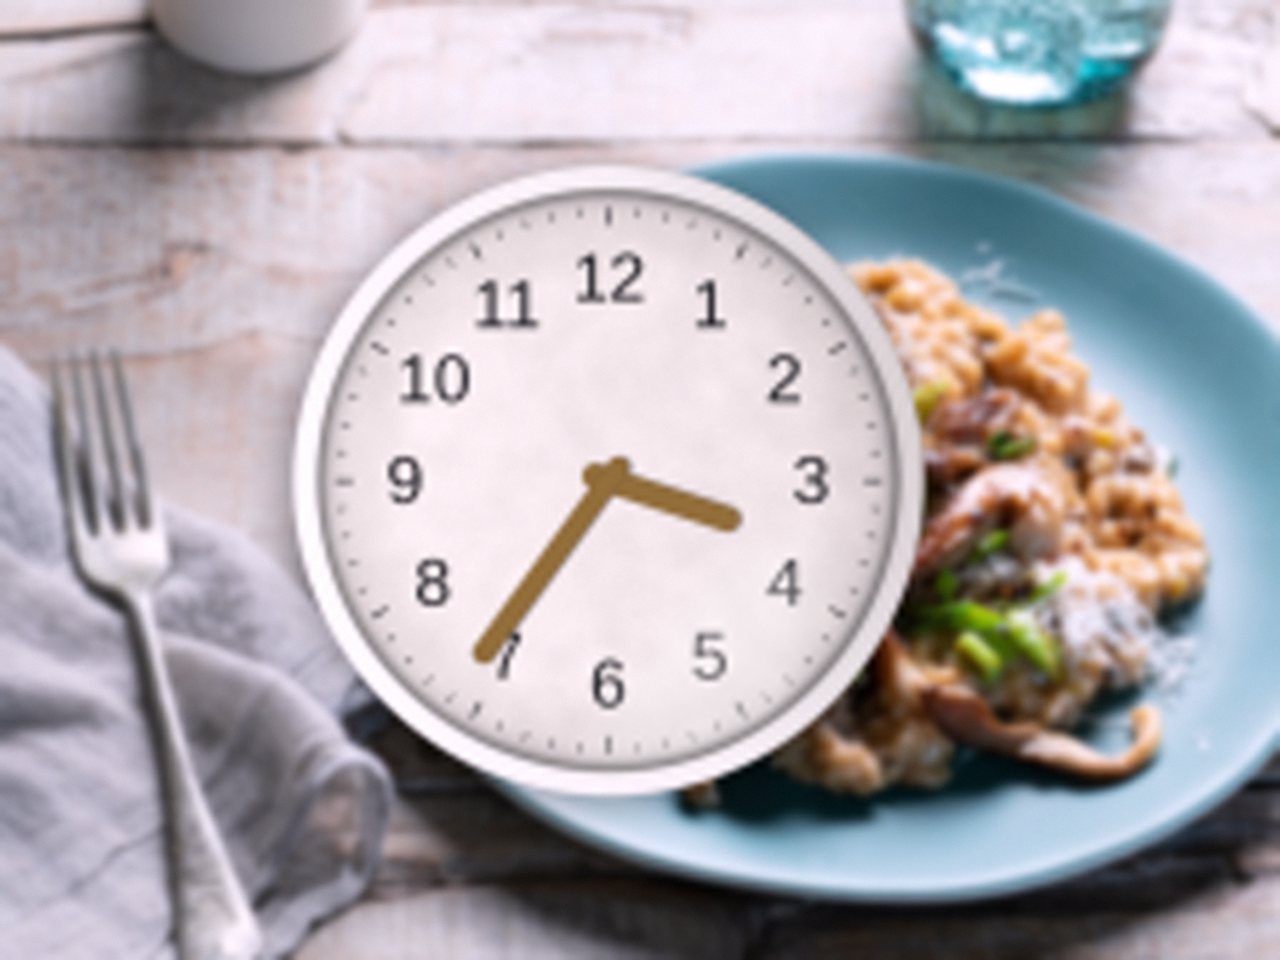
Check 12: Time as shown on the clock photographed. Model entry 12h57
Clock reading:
3h36
